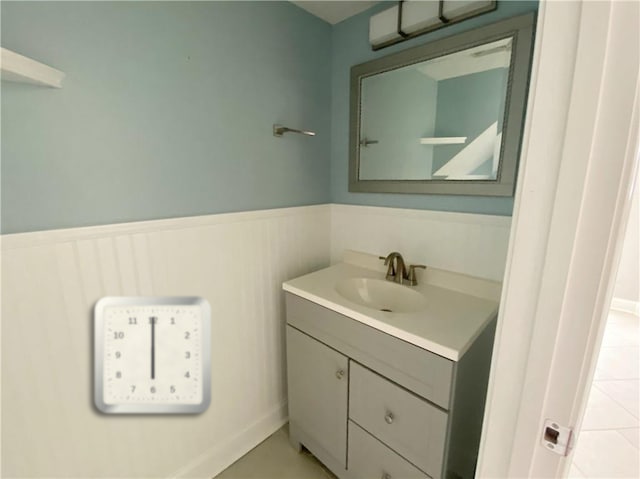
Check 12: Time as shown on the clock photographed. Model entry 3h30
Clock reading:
6h00
